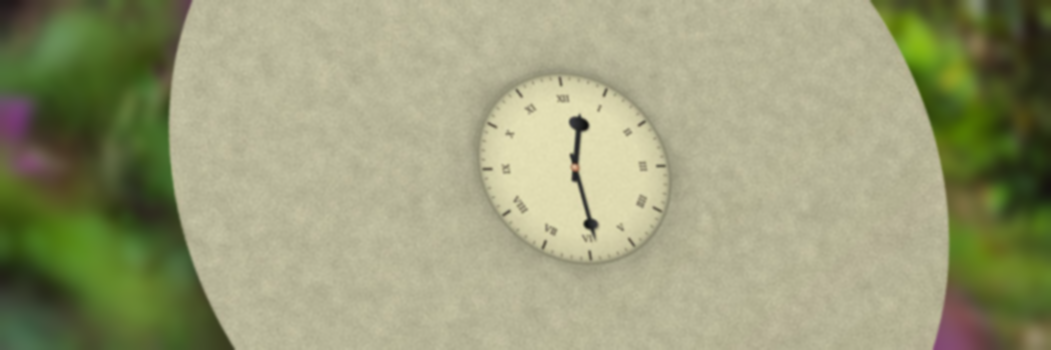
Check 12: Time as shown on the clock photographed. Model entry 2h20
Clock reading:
12h29
